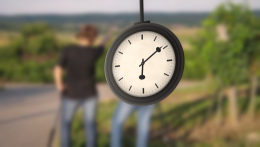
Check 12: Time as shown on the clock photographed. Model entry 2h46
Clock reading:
6h09
